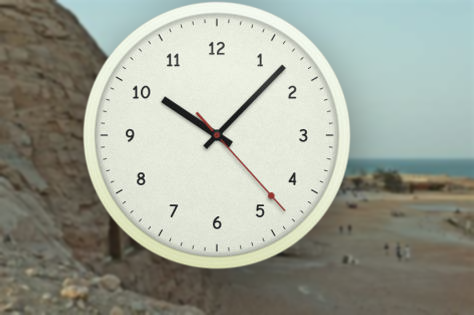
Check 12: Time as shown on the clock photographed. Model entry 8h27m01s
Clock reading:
10h07m23s
